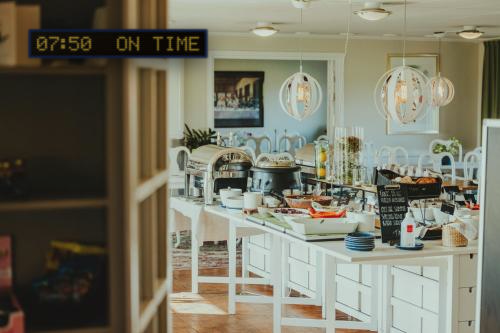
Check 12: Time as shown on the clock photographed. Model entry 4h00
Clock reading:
7h50
